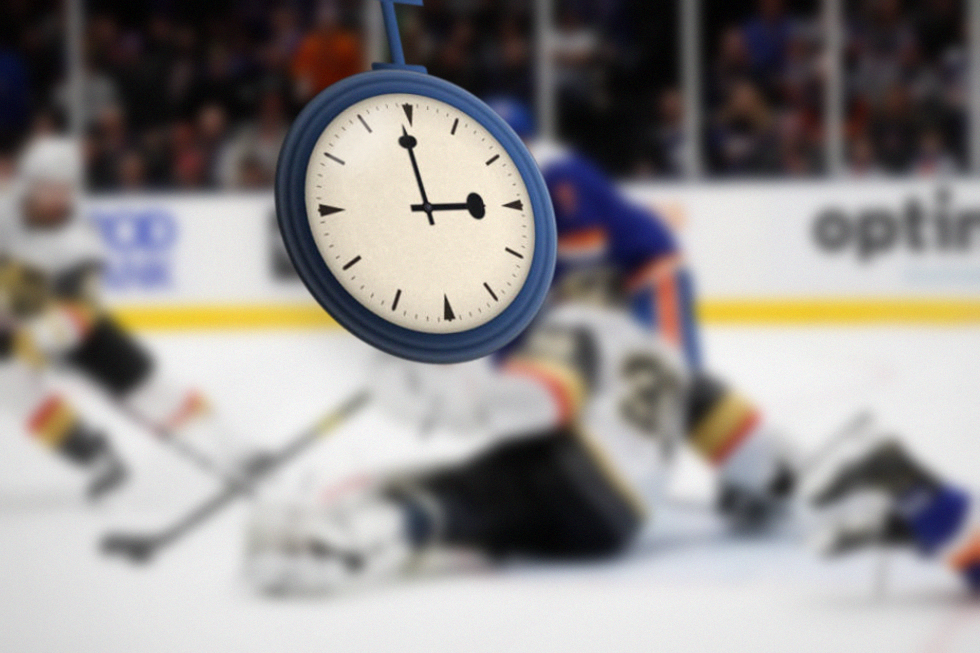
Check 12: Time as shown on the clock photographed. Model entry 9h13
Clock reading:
2h59
